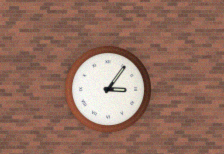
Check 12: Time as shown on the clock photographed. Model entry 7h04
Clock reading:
3h06
